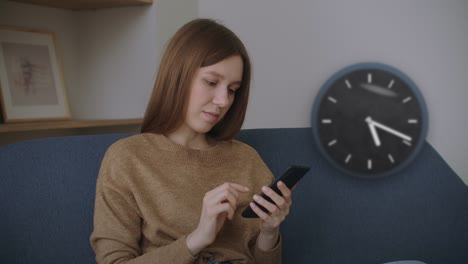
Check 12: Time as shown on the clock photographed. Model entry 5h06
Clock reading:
5h19
